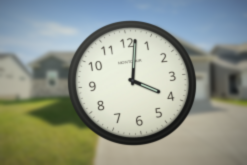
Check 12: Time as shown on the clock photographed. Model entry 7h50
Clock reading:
4h02
